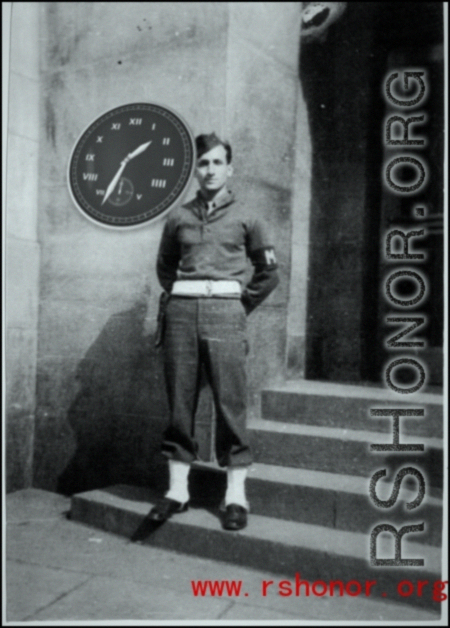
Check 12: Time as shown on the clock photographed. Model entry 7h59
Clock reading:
1h33
